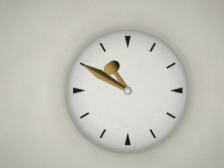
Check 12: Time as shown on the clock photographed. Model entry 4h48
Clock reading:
10h50
